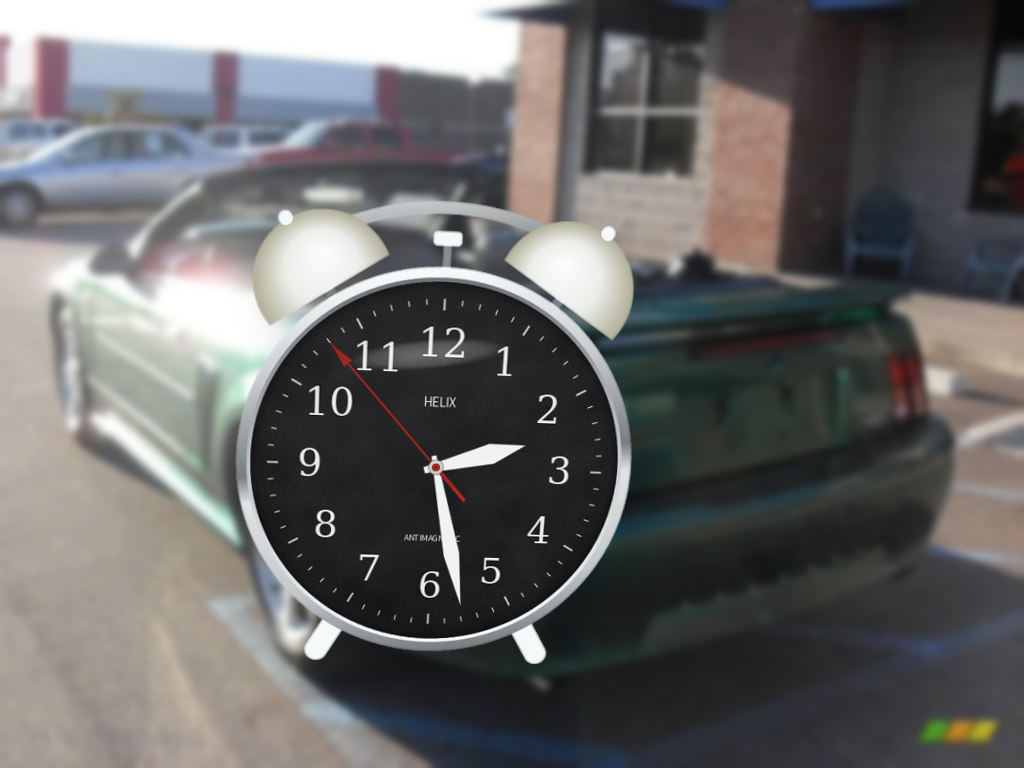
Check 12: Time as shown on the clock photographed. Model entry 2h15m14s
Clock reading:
2h27m53s
